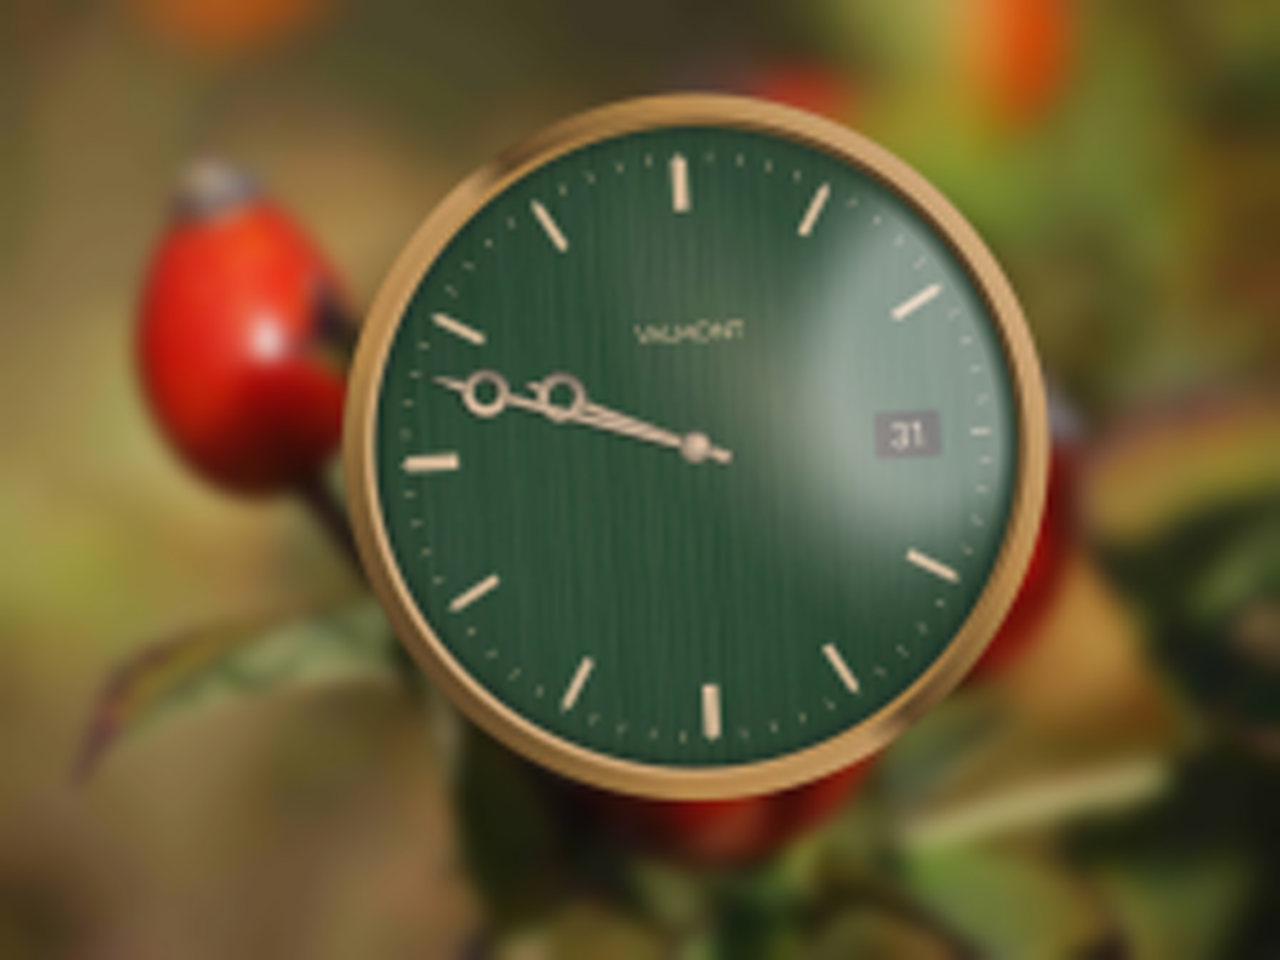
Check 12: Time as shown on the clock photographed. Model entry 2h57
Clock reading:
9h48
